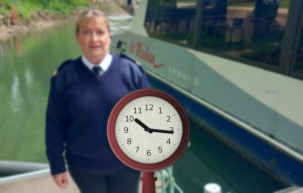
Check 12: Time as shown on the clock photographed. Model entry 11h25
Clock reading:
10h16
